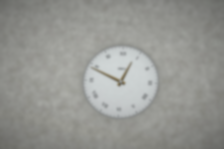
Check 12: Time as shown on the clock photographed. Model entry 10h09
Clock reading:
12h49
